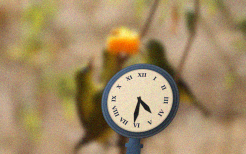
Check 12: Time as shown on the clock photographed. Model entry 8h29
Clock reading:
4h31
